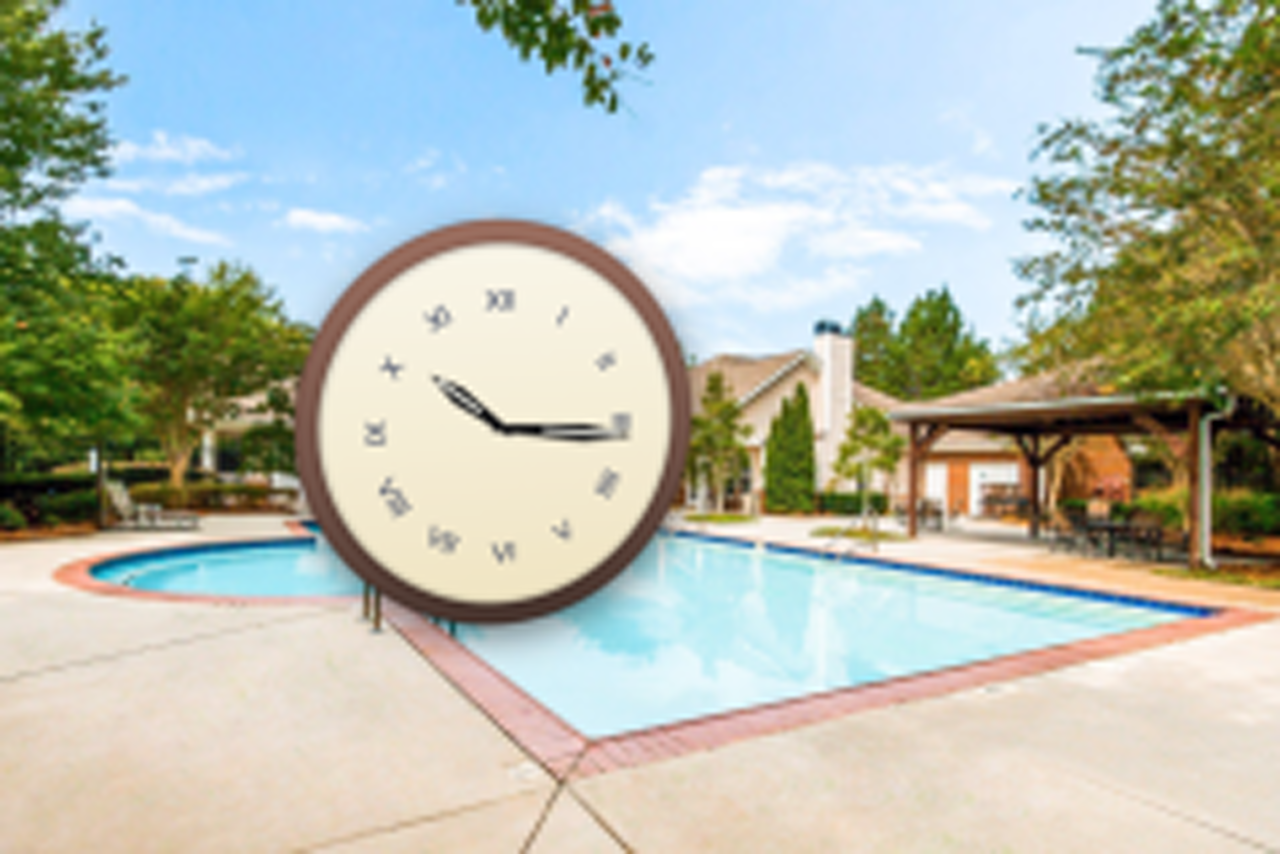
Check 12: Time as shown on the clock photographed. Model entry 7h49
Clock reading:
10h16
